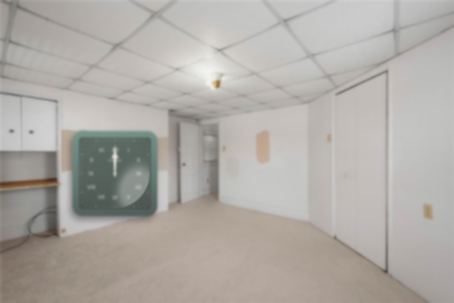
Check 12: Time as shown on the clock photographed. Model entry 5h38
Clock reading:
12h00
